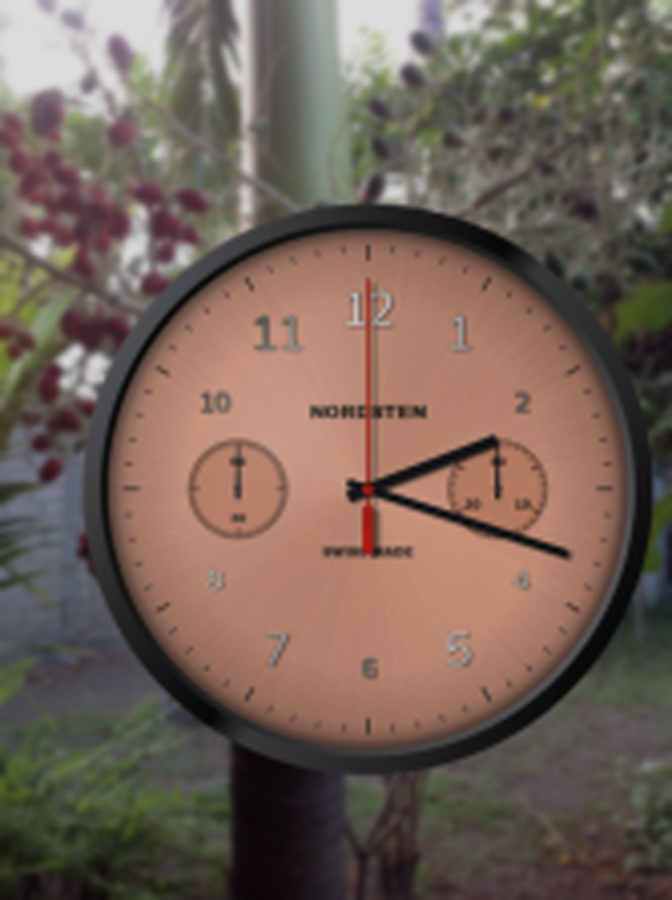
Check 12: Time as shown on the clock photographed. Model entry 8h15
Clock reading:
2h18
